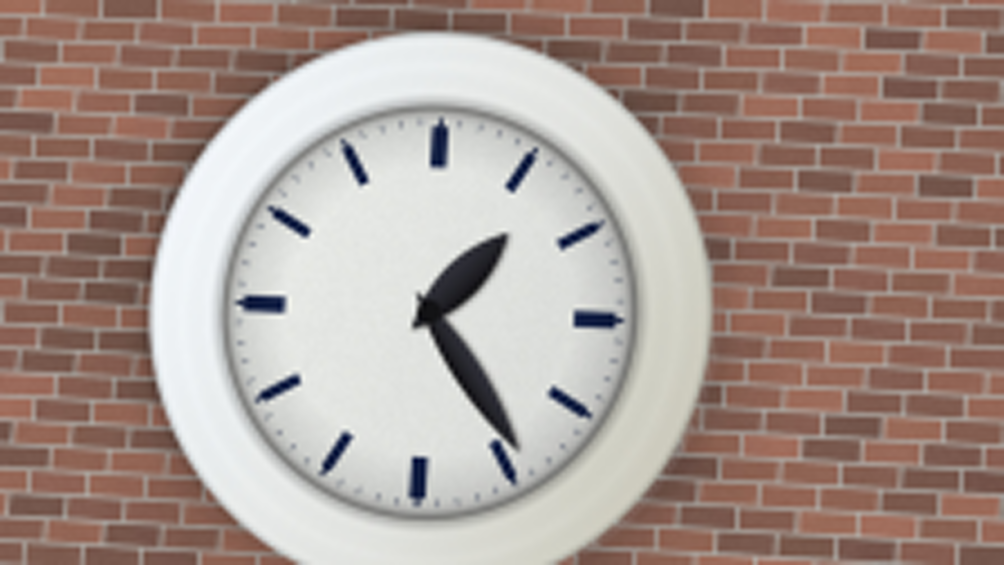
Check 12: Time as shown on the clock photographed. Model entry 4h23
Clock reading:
1h24
